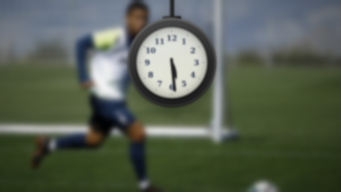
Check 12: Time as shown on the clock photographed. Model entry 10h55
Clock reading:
5h29
